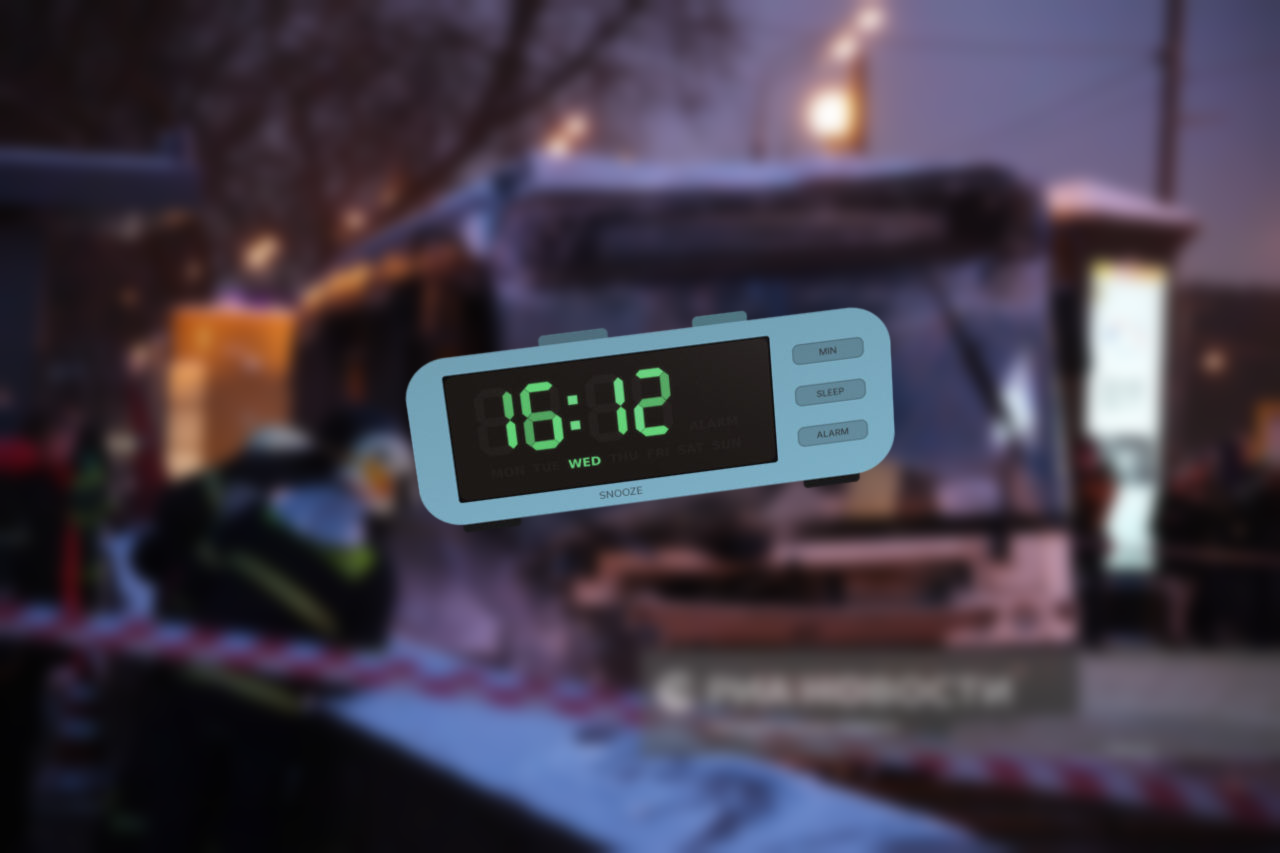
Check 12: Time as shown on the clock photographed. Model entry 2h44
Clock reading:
16h12
